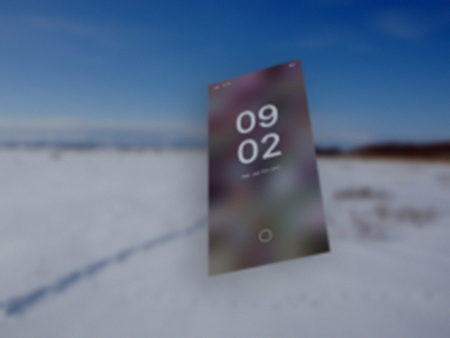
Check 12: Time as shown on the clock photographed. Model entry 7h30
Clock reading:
9h02
